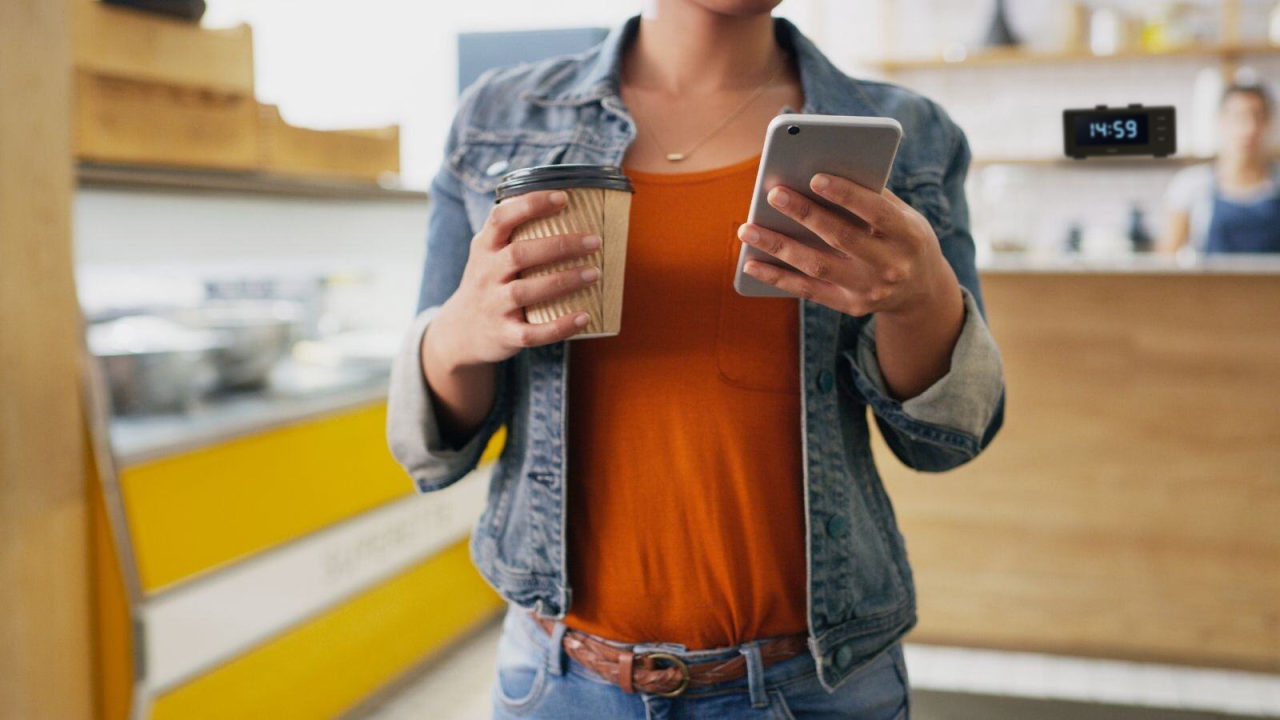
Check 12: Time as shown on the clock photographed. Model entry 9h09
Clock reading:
14h59
